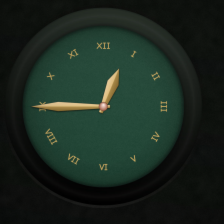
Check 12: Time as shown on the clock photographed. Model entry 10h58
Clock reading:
12h45
